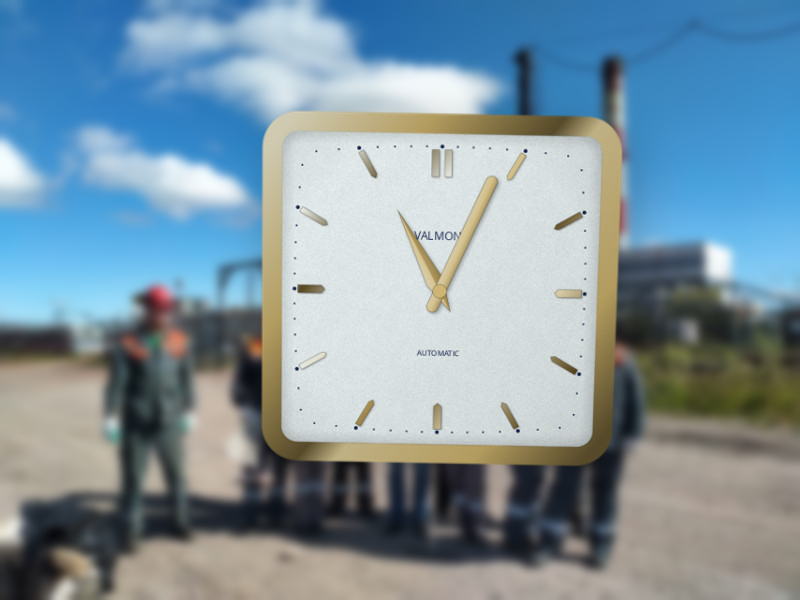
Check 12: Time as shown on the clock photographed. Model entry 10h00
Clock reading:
11h04
